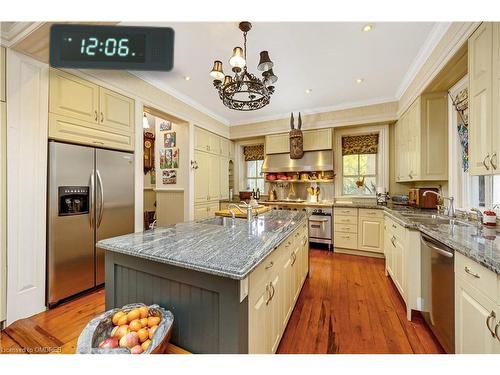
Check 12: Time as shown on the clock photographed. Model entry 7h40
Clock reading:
12h06
